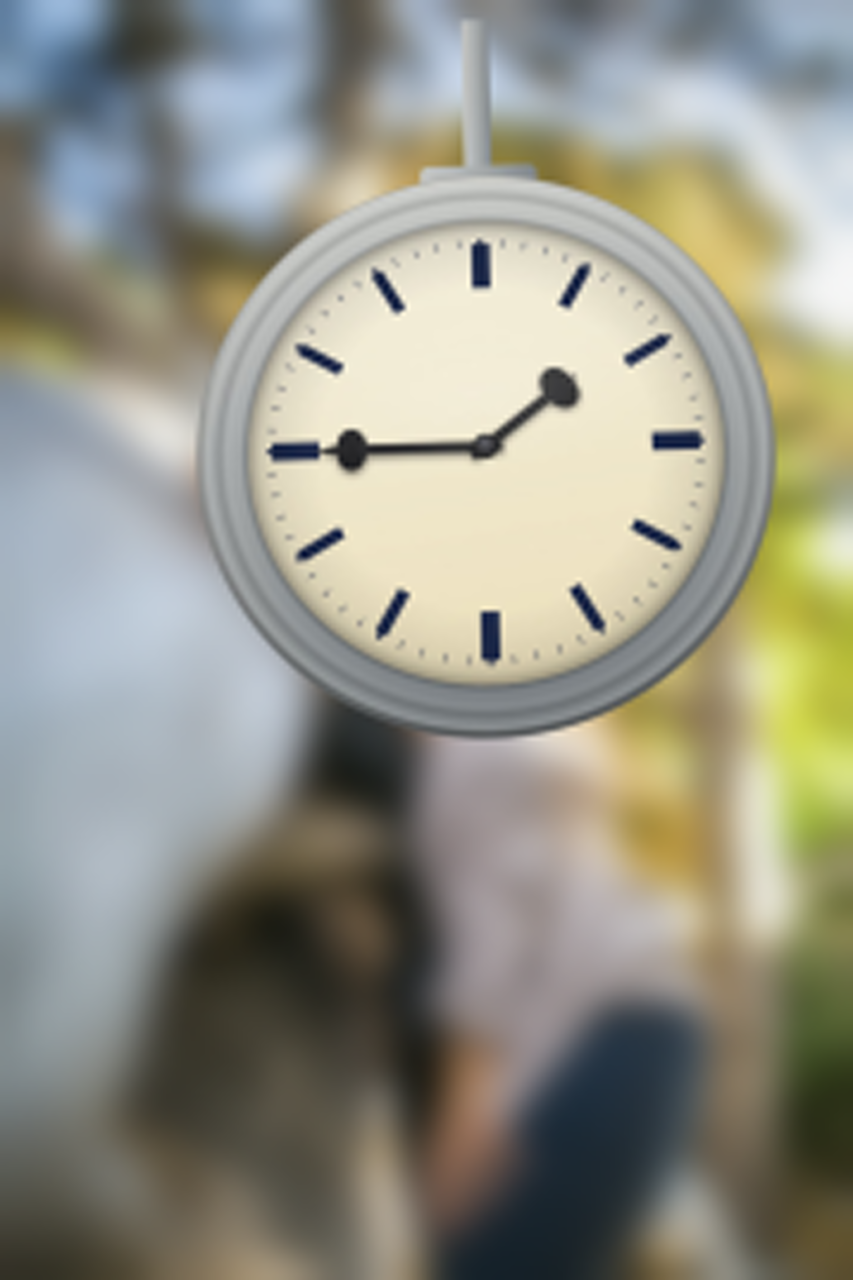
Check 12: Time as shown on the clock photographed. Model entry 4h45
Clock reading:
1h45
